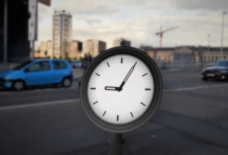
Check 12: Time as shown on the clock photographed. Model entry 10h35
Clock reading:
9h05
